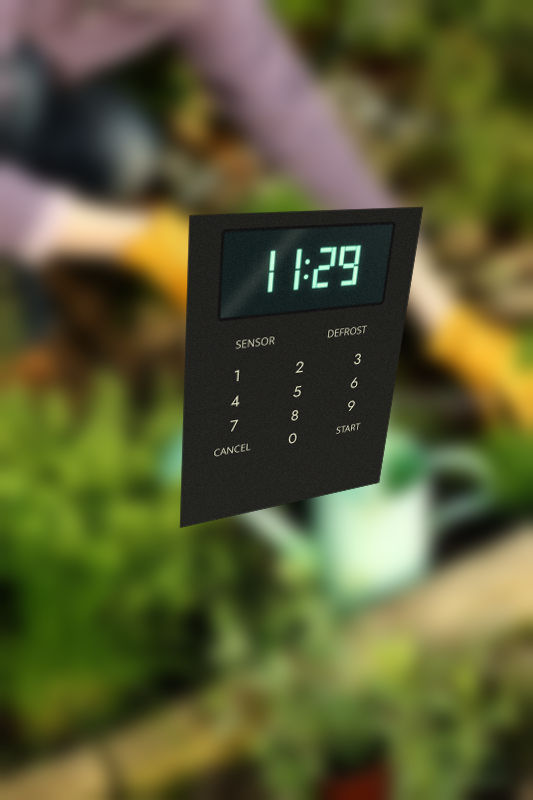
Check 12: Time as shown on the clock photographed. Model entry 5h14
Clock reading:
11h29
